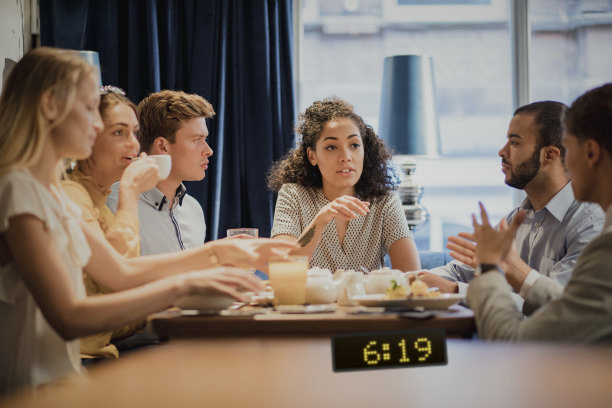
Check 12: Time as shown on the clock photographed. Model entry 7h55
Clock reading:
6h19
